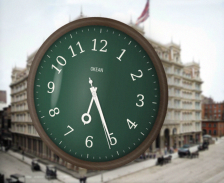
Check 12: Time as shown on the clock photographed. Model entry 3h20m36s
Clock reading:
6h25m26s
